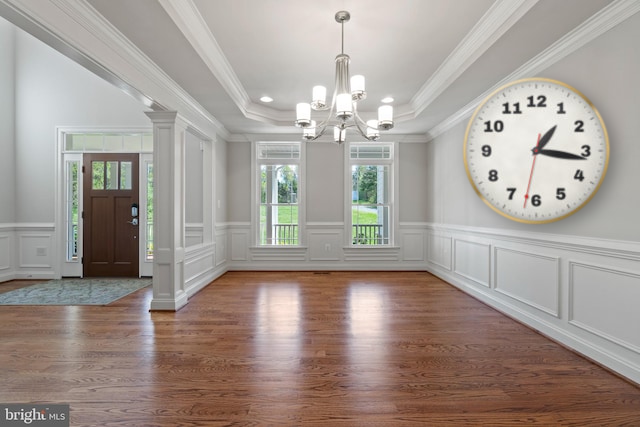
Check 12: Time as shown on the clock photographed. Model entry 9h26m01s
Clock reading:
1h16m32s
